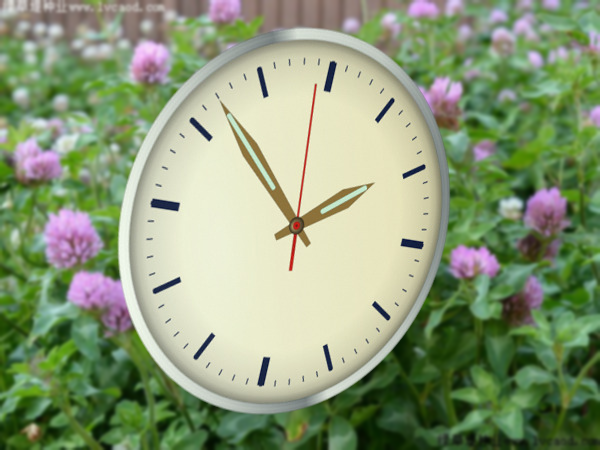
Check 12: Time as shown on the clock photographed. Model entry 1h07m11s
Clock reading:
1h51m59s
